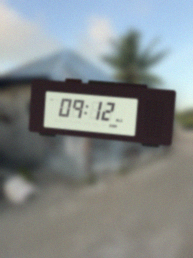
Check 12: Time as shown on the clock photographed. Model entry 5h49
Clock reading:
9h12
